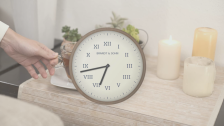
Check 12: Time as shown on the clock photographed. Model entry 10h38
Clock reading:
6h43
